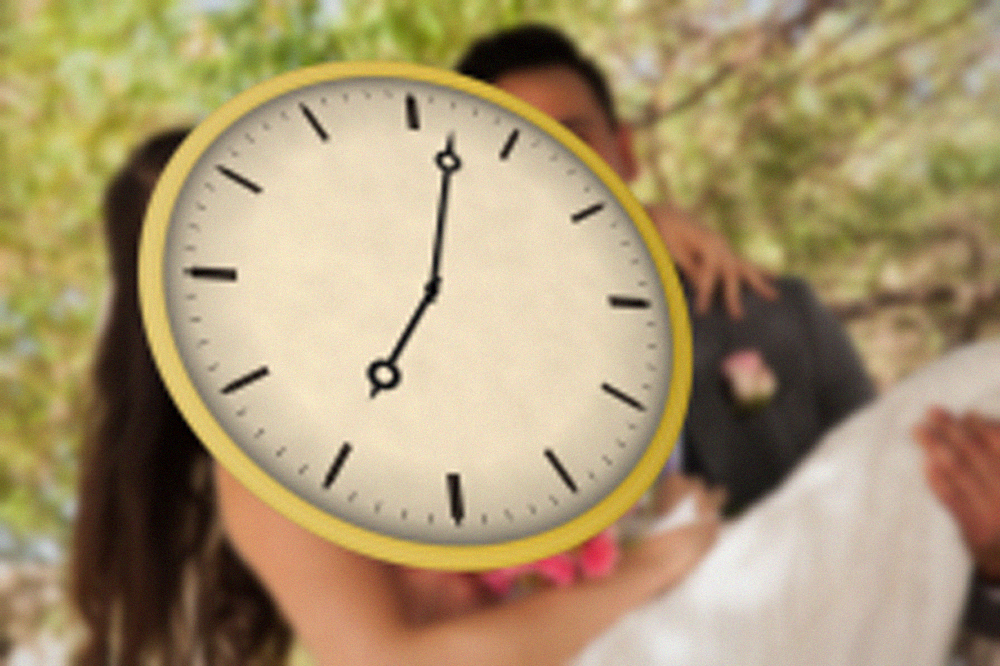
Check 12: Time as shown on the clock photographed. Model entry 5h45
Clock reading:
7h02
